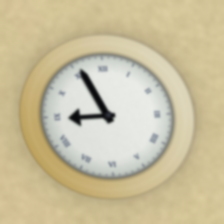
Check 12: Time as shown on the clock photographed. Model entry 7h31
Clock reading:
8h56
